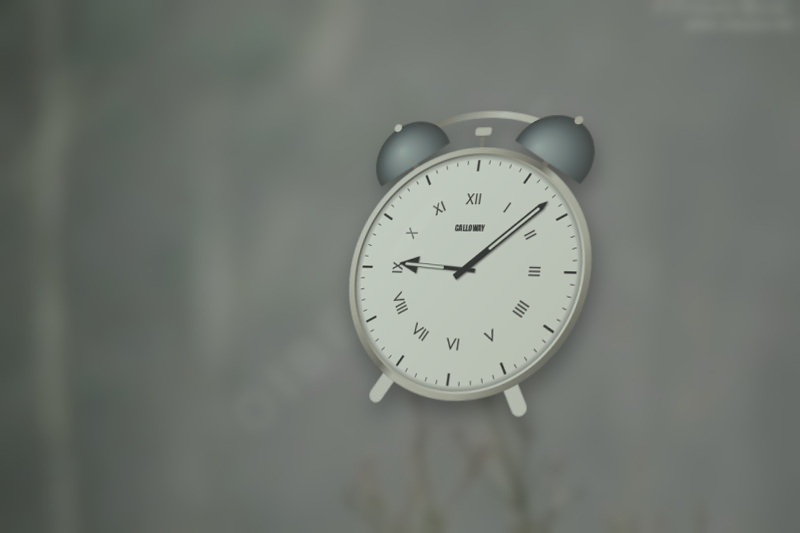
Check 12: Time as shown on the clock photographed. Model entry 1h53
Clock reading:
9h08
